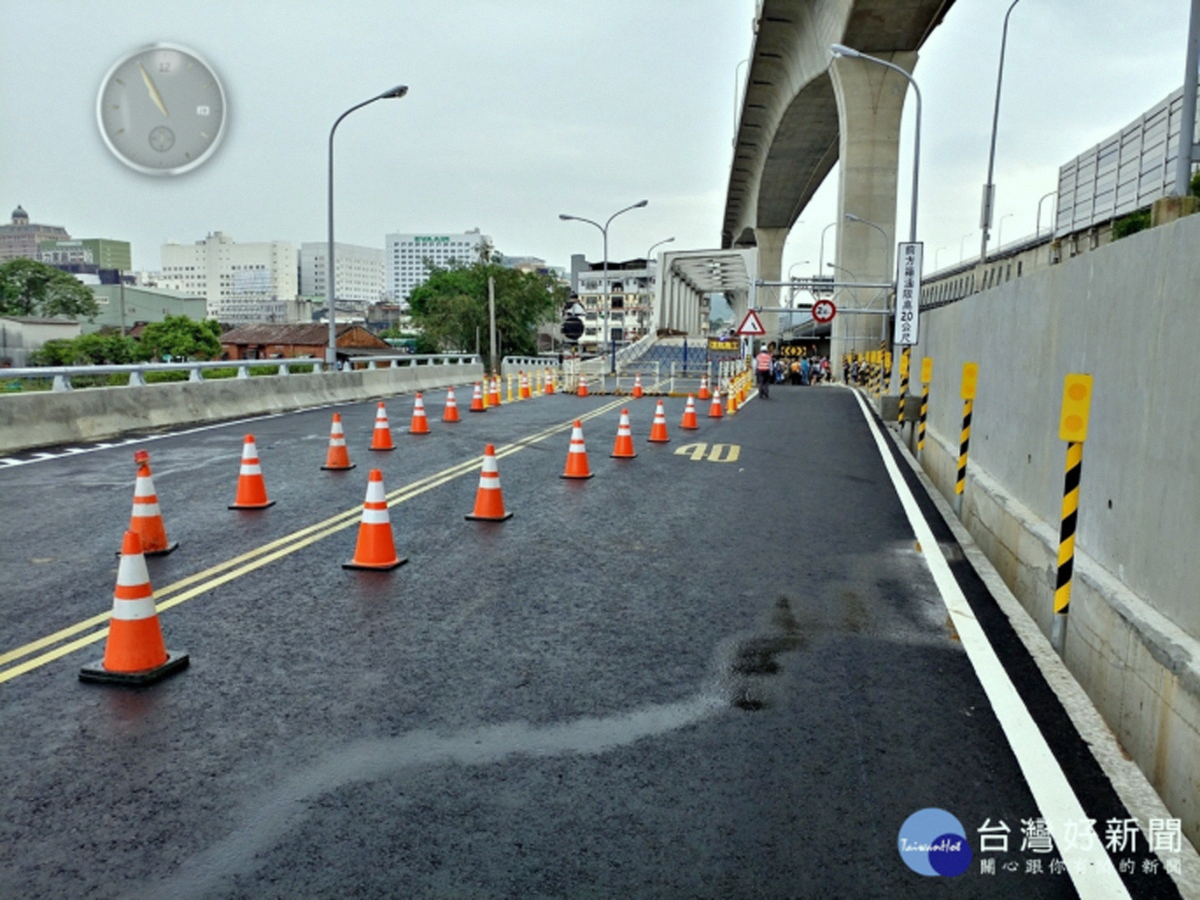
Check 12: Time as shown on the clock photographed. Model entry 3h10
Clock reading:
10h55
